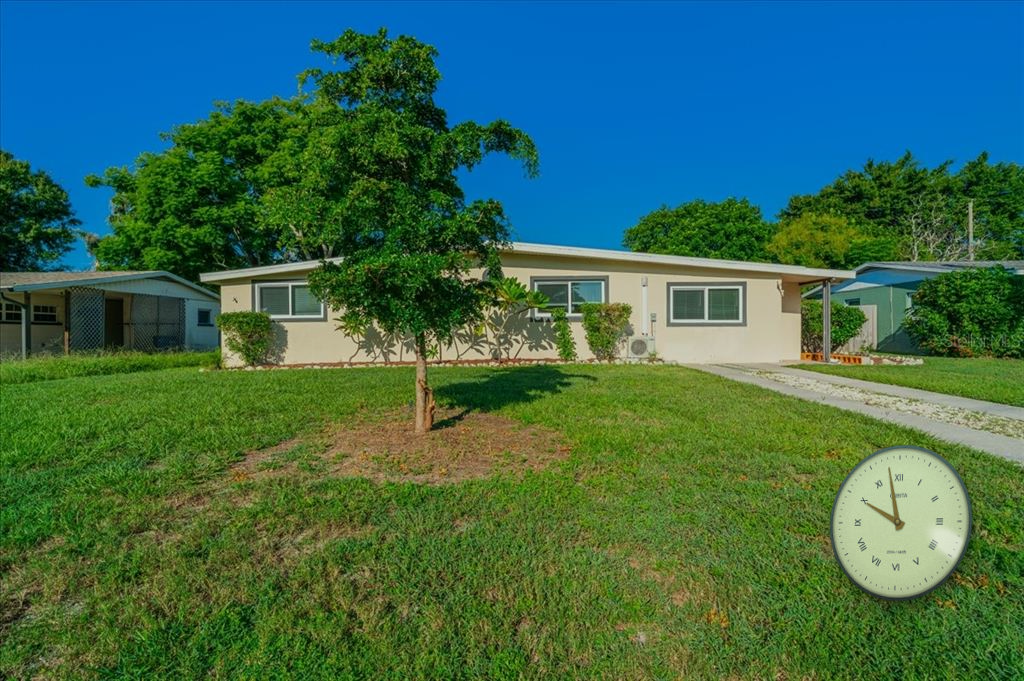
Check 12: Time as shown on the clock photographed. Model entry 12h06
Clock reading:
9h58
